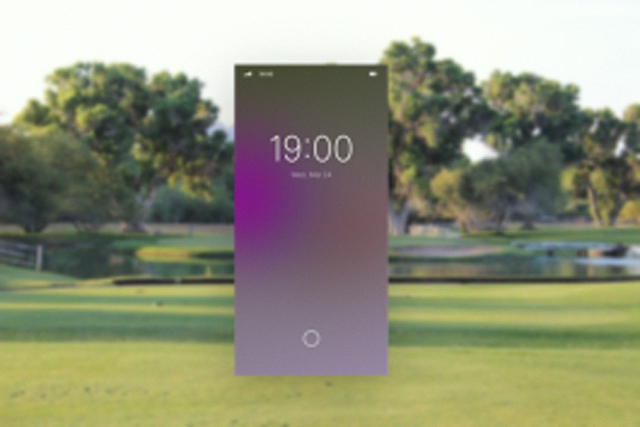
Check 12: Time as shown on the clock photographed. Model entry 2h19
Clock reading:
19h00
